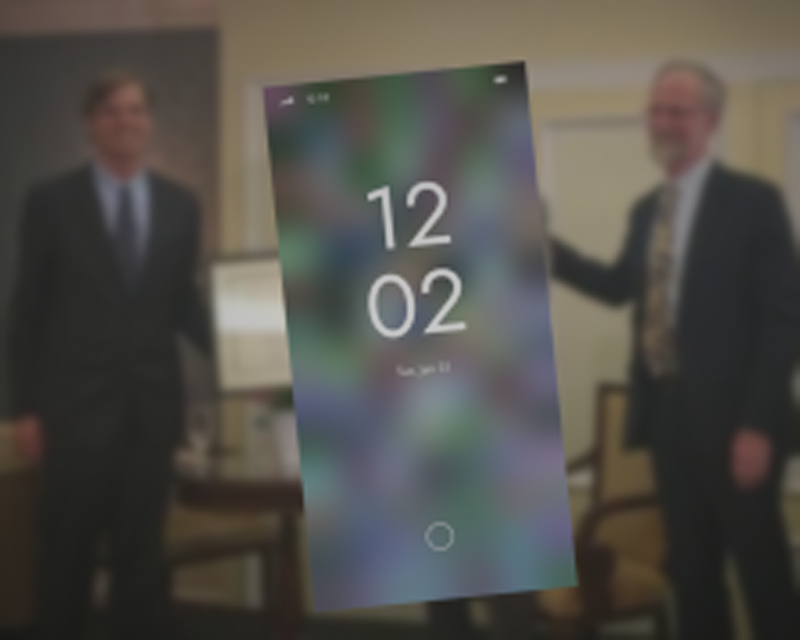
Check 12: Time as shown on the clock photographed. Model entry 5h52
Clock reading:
12h02
